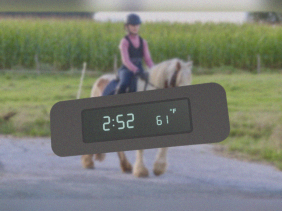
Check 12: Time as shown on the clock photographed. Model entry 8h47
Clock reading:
2h52
